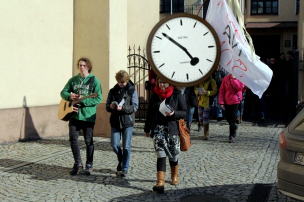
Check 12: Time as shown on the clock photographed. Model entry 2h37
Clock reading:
4h52
